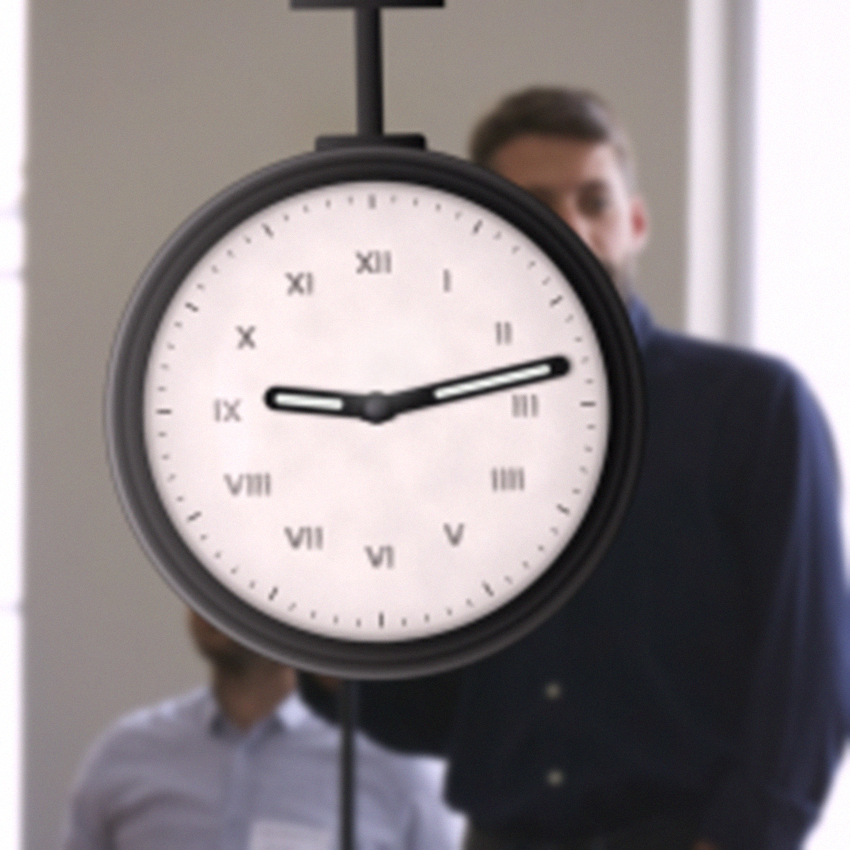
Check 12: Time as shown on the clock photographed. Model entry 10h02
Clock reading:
9h13
